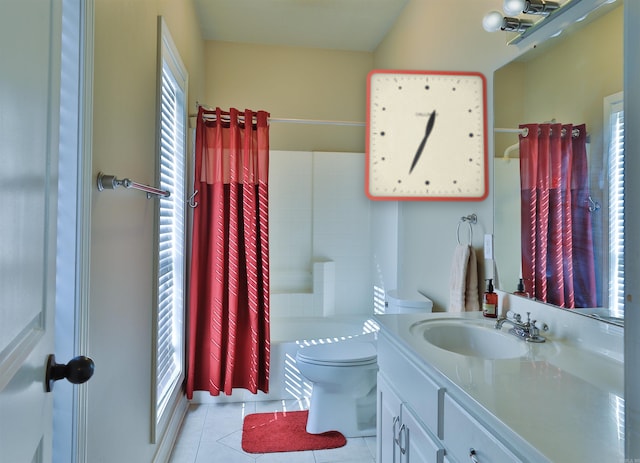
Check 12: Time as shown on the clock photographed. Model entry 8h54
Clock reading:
12h34
